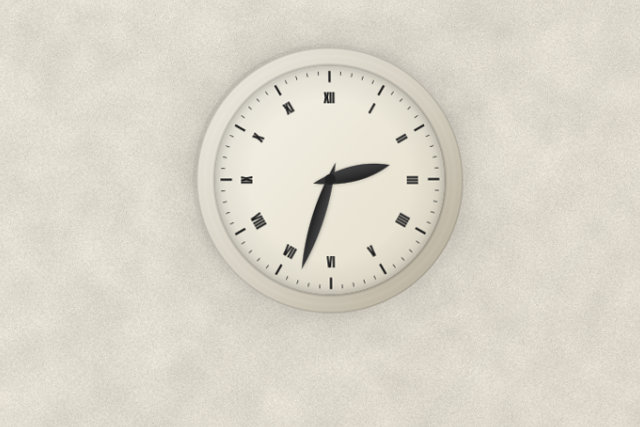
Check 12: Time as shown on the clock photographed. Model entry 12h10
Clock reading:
2h33
